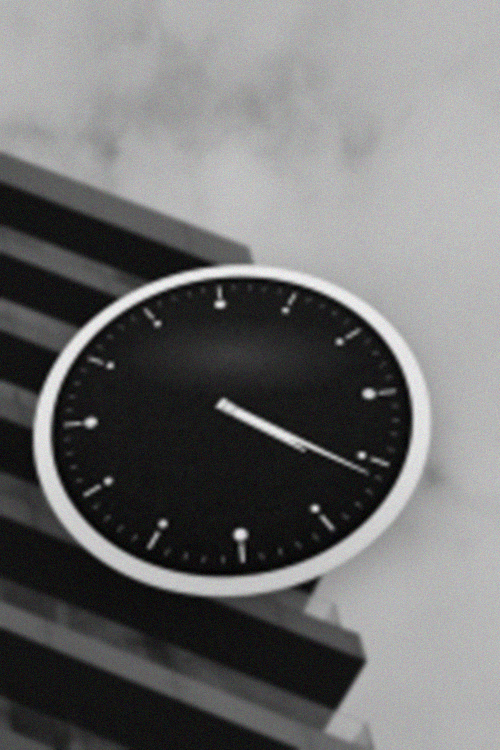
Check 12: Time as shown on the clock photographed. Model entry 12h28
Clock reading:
4h21
